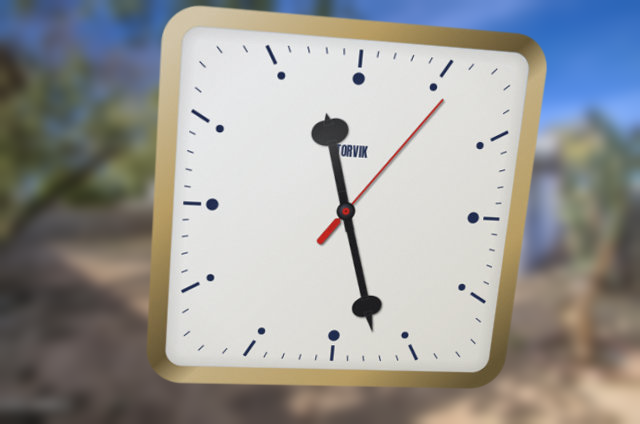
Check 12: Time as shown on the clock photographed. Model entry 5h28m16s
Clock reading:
11h27m06s
